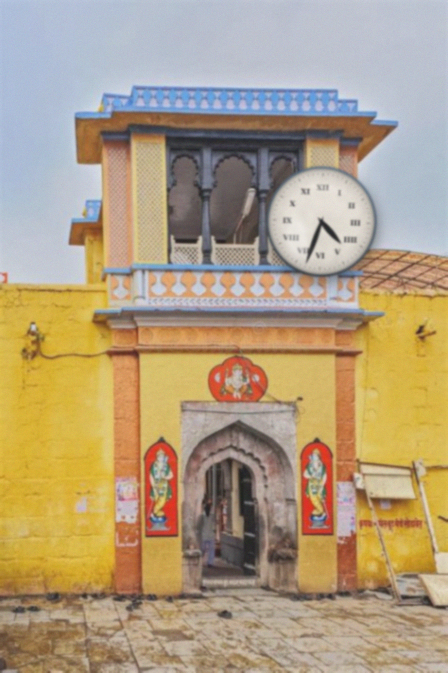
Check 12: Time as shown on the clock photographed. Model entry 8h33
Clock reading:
4h33
